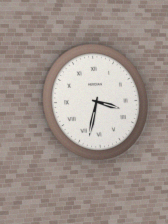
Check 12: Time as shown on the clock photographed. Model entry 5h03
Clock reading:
3h33
